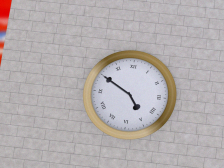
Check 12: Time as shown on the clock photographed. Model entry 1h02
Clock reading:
4h50
